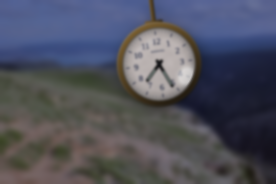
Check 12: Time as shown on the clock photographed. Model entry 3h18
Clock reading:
7h26
